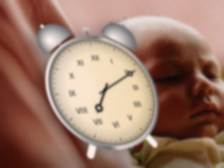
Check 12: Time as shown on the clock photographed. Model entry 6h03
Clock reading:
7h11
